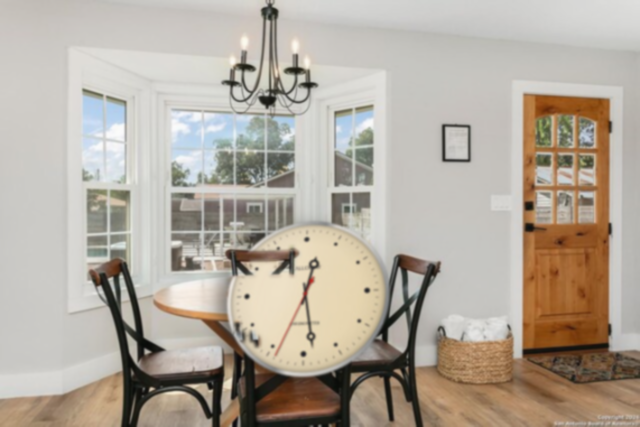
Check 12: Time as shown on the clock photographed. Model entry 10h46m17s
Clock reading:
12h28m34s
